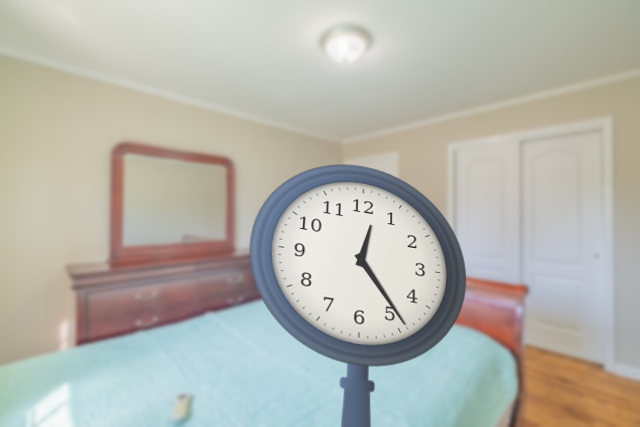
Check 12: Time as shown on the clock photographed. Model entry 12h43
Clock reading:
12h24
